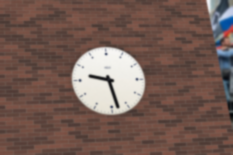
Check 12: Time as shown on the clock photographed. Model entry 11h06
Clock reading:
9h28
